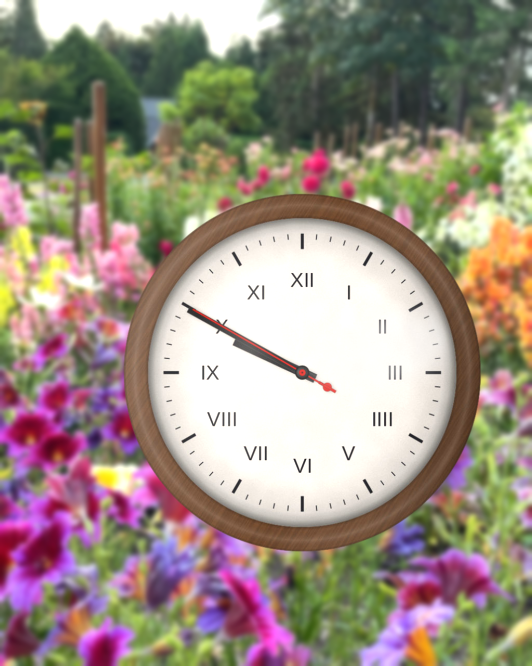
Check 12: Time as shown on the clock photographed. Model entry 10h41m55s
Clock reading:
9h49m50s
